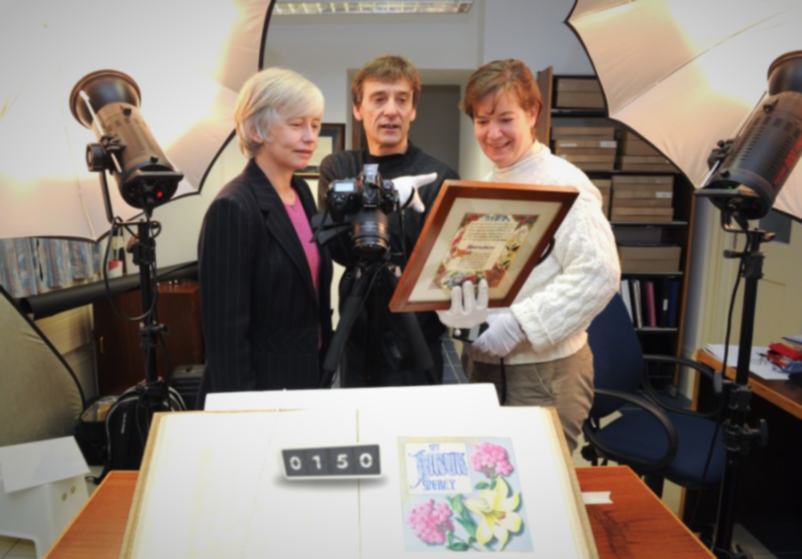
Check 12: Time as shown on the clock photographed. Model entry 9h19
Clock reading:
1h50
